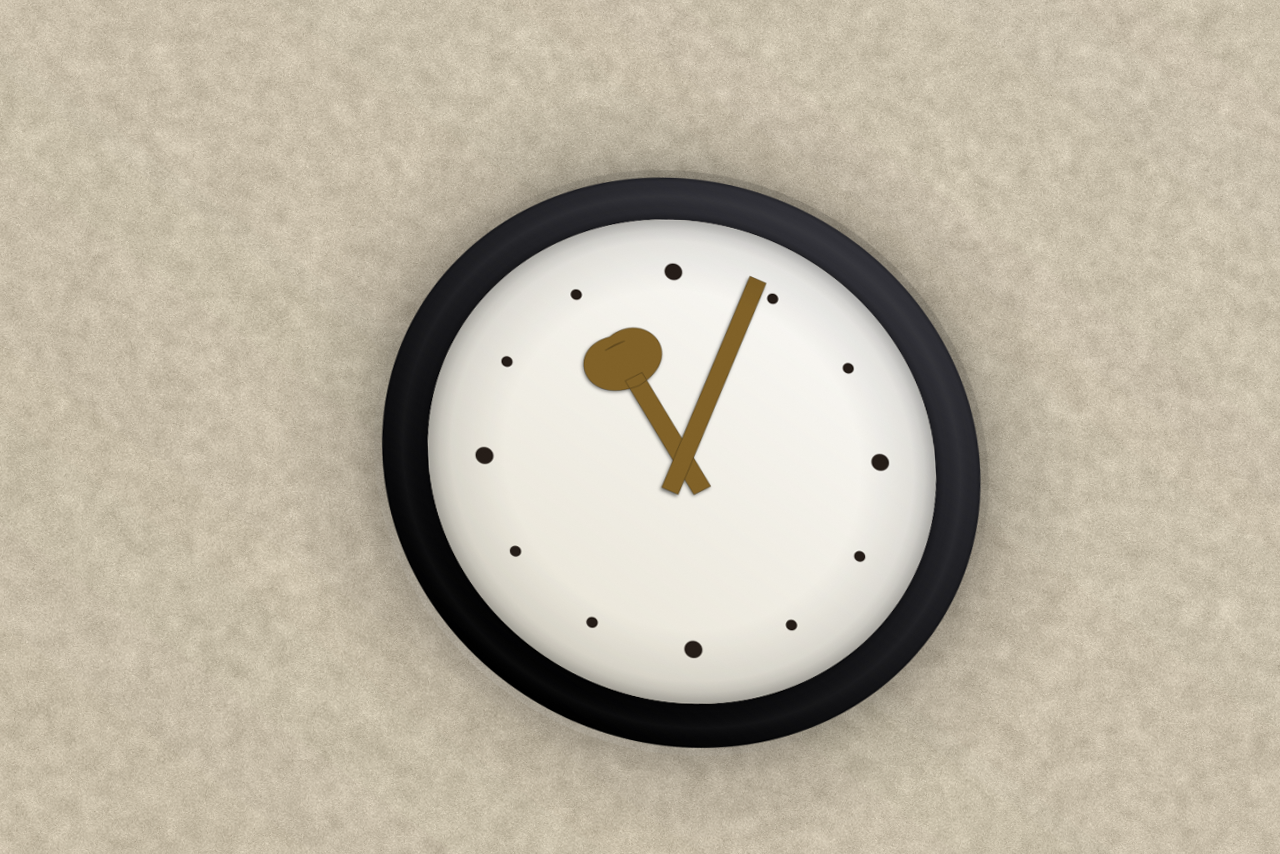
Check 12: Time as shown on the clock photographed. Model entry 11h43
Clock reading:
11h04
